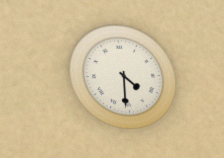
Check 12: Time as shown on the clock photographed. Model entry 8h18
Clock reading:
4h31
